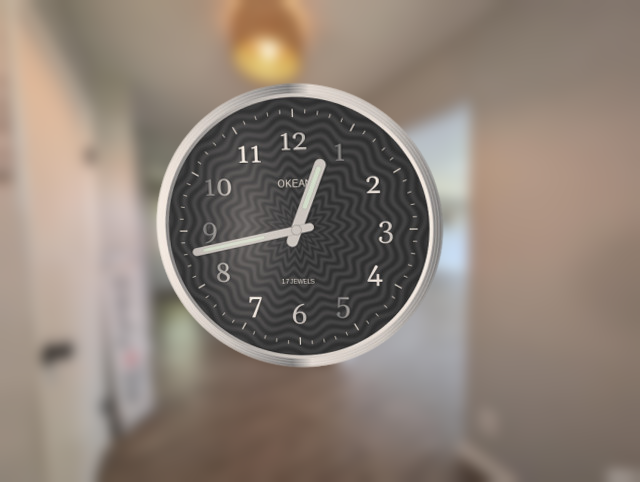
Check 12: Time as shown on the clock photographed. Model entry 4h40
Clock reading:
12h43
